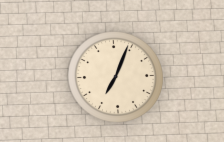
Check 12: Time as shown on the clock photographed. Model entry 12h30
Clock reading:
7h04
